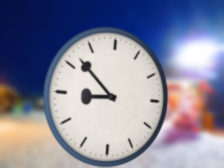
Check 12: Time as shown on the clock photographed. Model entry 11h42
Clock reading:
8h52
